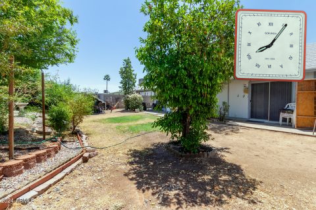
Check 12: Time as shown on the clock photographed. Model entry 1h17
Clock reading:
8h06
